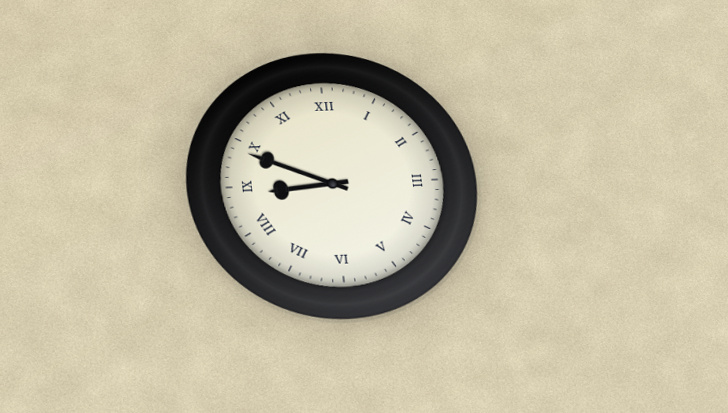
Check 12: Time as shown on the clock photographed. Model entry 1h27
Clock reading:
8h49
